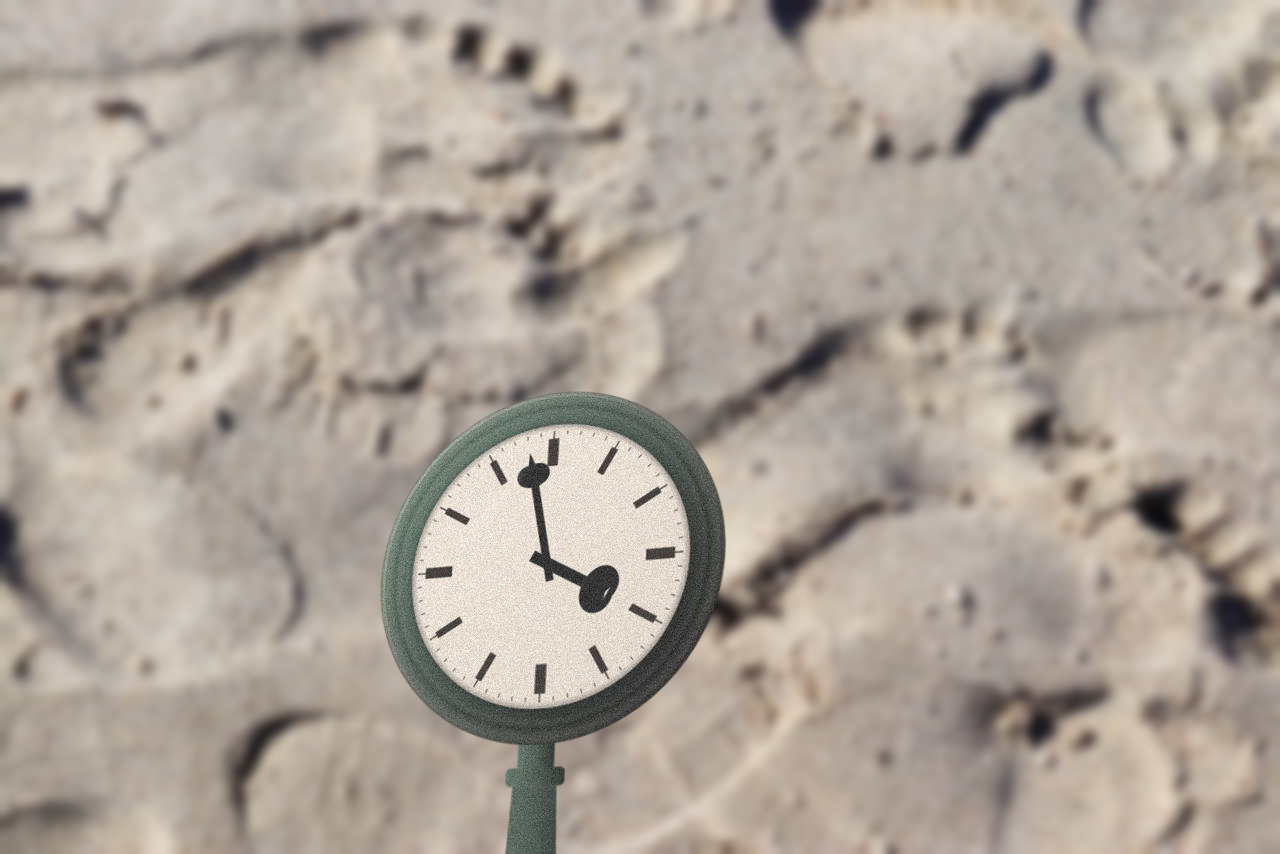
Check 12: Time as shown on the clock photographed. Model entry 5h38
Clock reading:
3h58
